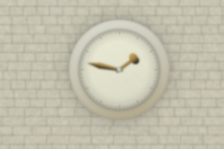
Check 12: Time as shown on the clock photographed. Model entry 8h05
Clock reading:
1h47
